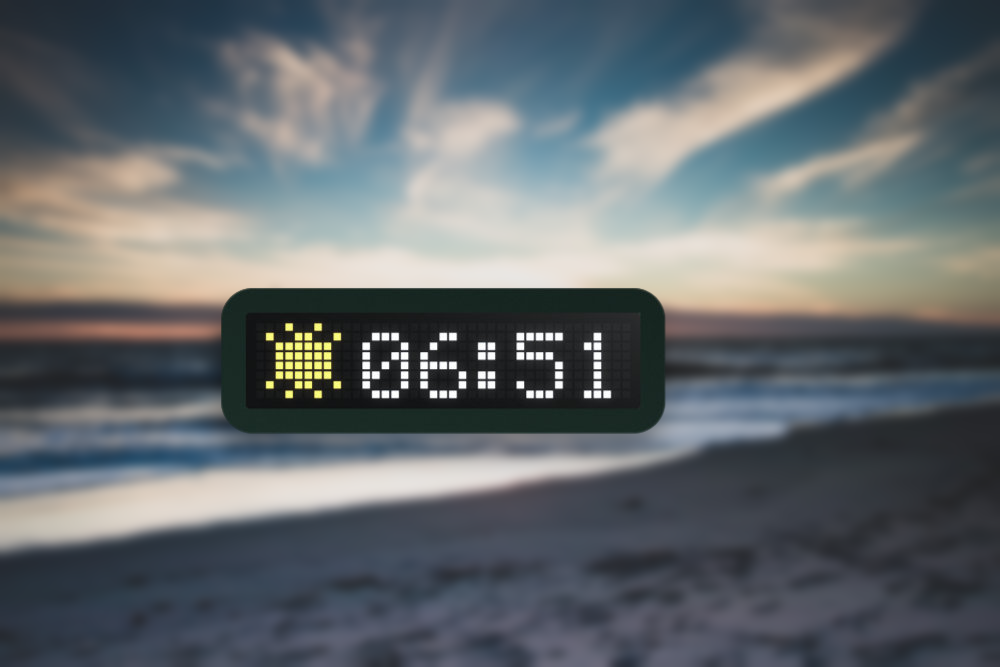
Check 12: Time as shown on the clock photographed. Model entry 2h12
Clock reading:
6h51
